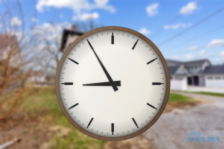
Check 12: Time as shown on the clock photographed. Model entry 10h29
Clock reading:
8h55
